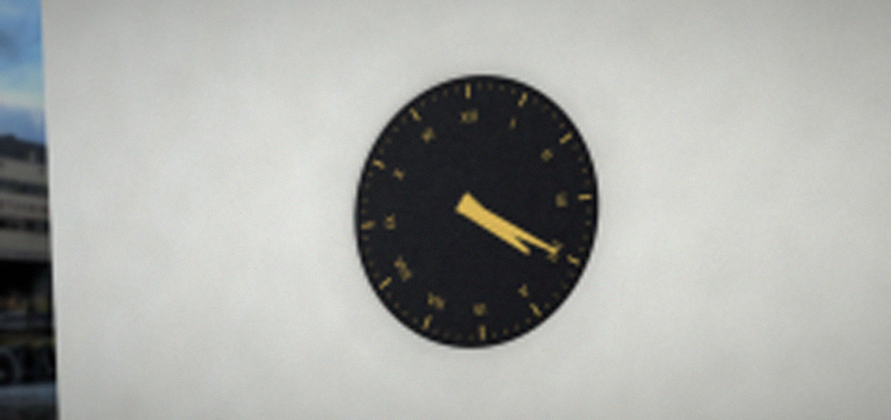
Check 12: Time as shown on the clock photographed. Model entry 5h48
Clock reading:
4h20
